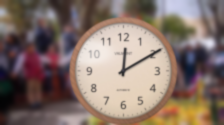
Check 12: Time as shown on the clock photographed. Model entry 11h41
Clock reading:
12h10
